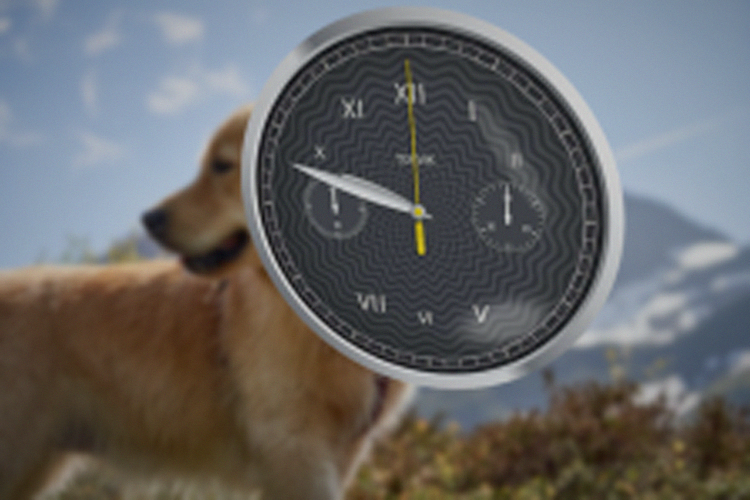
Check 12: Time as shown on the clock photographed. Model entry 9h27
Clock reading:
9h48
